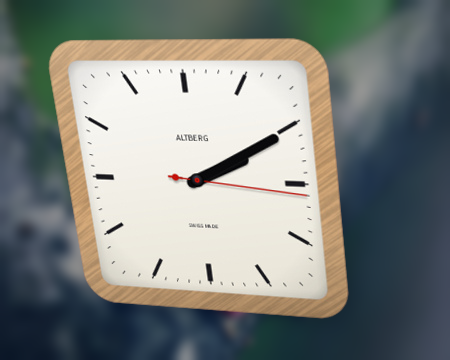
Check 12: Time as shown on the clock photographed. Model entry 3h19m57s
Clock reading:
2h10m16s
